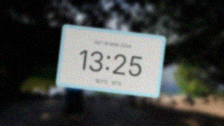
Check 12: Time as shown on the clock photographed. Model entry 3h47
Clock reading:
13h25
